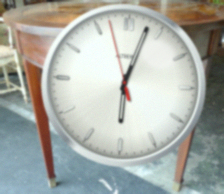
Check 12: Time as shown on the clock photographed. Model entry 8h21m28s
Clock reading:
6h02m57s
